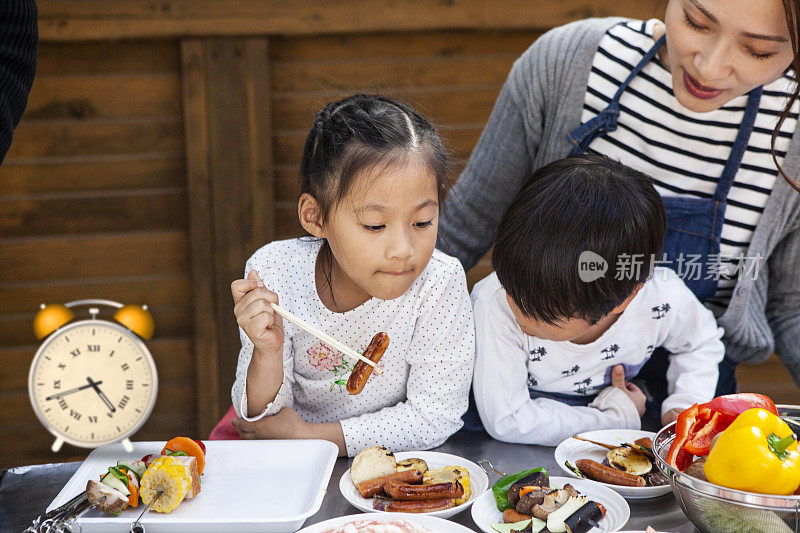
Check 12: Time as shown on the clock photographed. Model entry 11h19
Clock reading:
4h42
